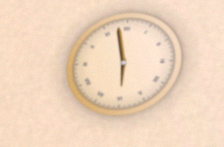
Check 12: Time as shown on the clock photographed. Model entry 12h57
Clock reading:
5h58
